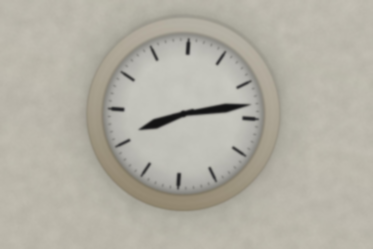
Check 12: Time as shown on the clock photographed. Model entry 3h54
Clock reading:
8h13
